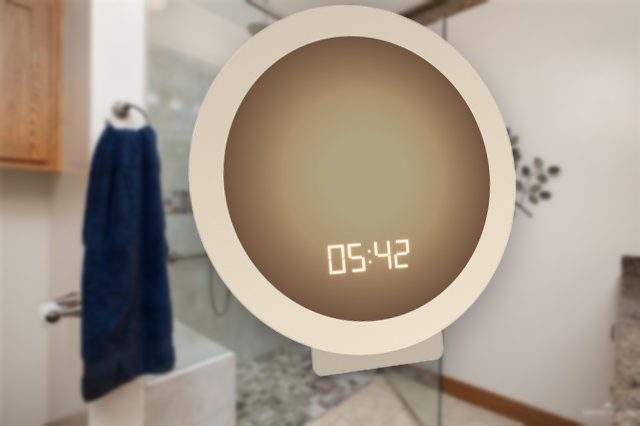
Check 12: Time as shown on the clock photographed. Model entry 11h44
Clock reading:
5h42
